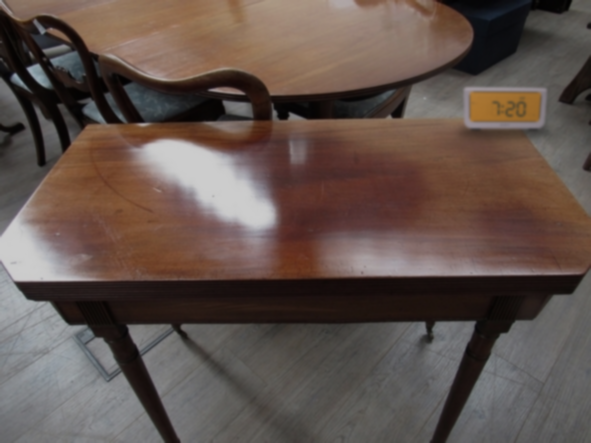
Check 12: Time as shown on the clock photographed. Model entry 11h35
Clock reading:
7h20
